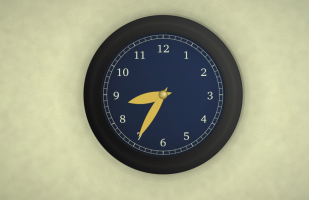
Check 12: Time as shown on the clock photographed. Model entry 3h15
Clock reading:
8h35
